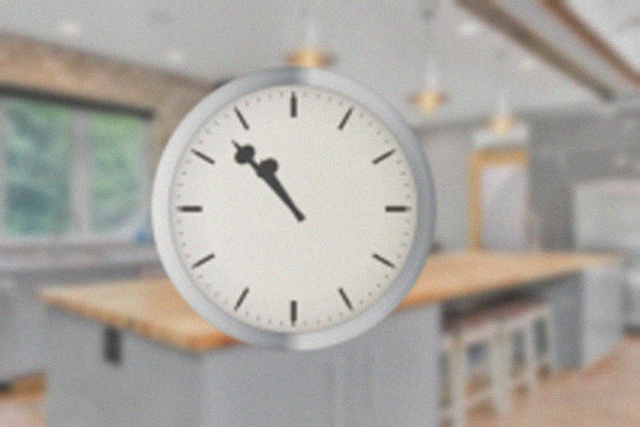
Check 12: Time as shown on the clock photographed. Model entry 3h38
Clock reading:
10h53
